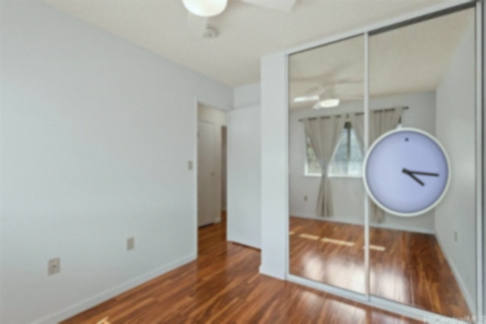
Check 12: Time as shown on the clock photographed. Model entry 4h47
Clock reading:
4h16
